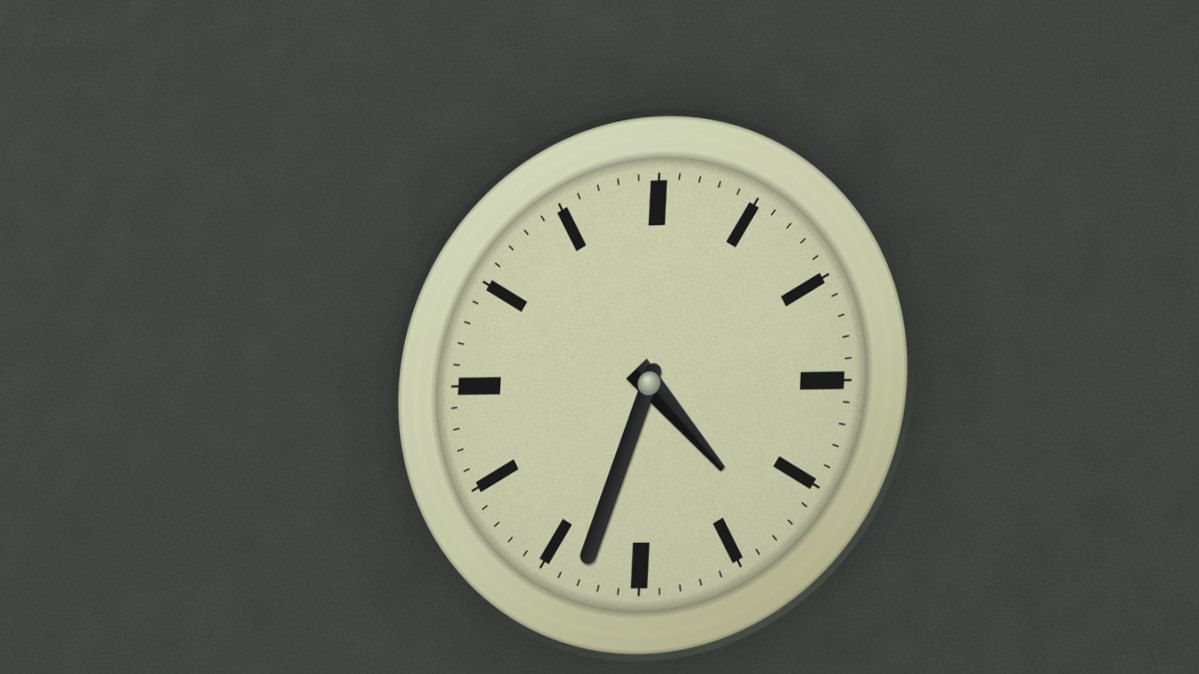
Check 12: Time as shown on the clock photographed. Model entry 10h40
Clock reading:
4h33
